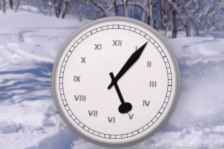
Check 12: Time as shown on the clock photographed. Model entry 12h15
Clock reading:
5h06
